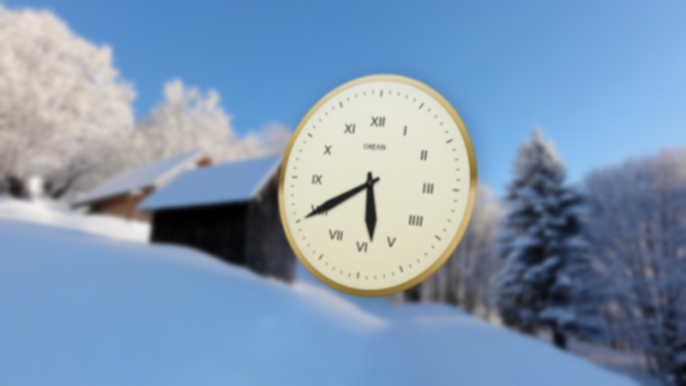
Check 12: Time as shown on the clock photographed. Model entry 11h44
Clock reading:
5h40
